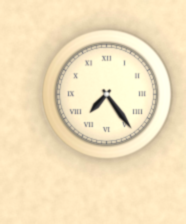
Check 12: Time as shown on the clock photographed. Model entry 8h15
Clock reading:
7h24
